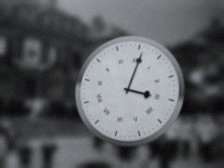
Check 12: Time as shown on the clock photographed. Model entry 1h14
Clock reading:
3h01
